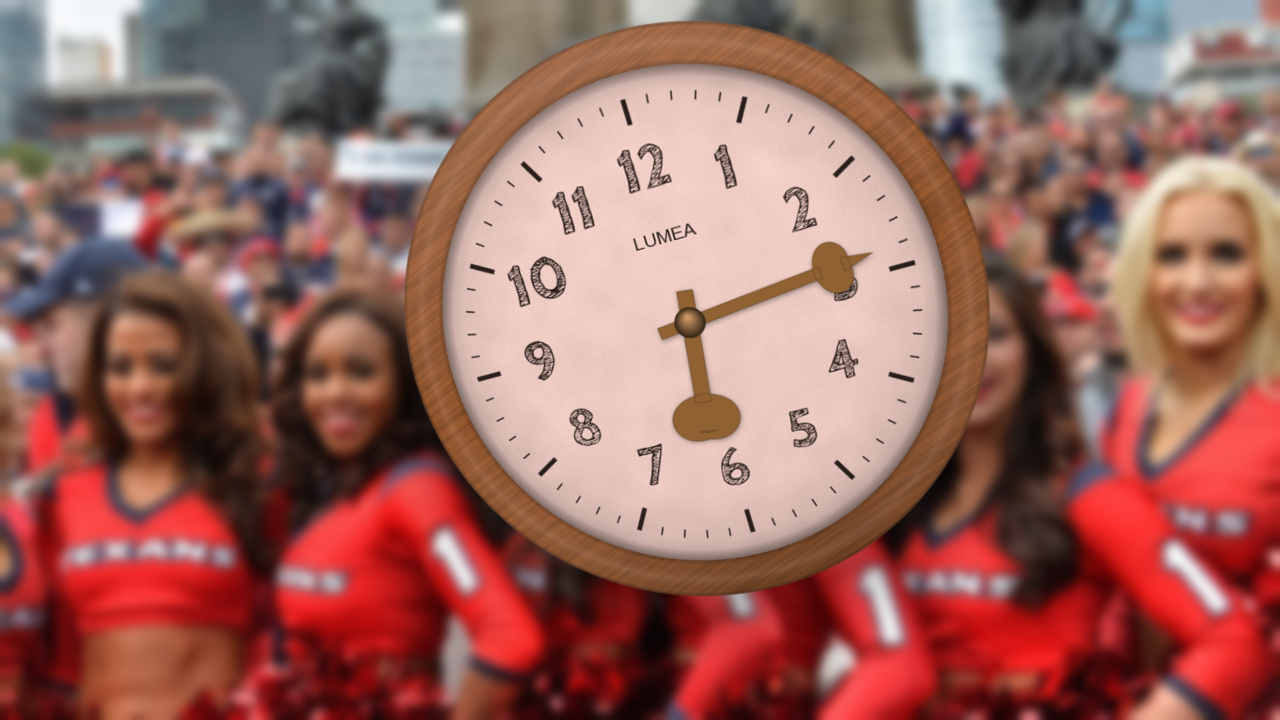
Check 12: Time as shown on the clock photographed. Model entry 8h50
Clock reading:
6h14
